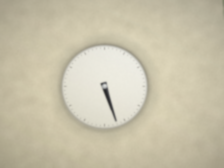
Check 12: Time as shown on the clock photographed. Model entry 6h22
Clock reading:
5h27
